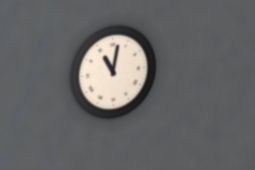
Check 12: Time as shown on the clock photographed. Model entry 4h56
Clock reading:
11h02
